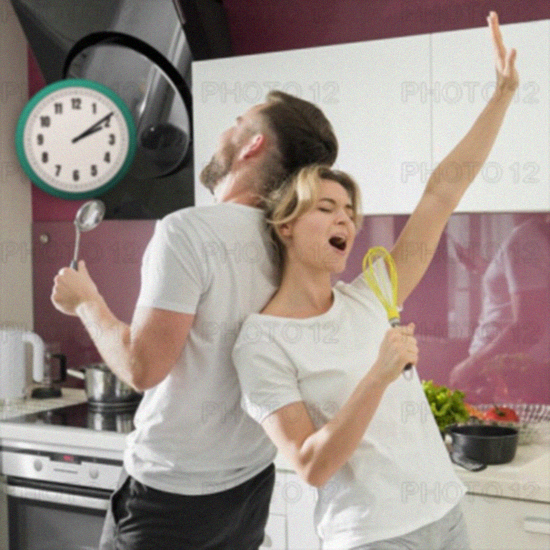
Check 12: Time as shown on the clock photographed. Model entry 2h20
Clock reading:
2h09
